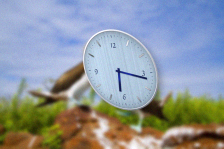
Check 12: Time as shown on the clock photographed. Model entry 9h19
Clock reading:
6h17
